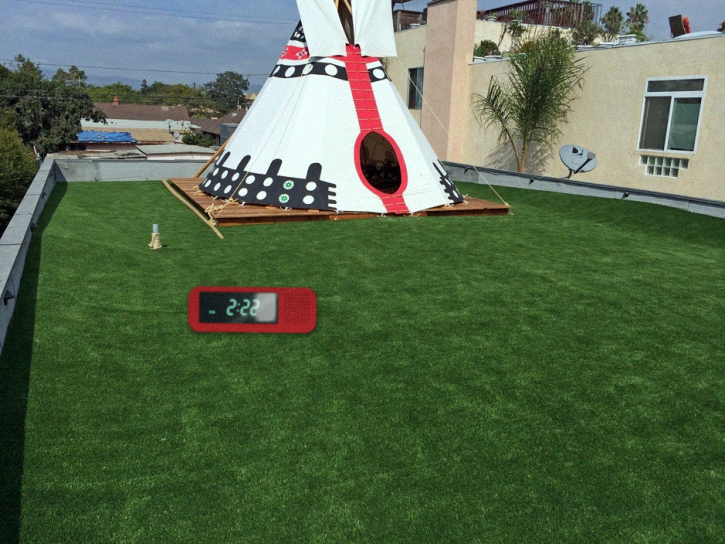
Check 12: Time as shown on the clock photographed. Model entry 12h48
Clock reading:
2h22
